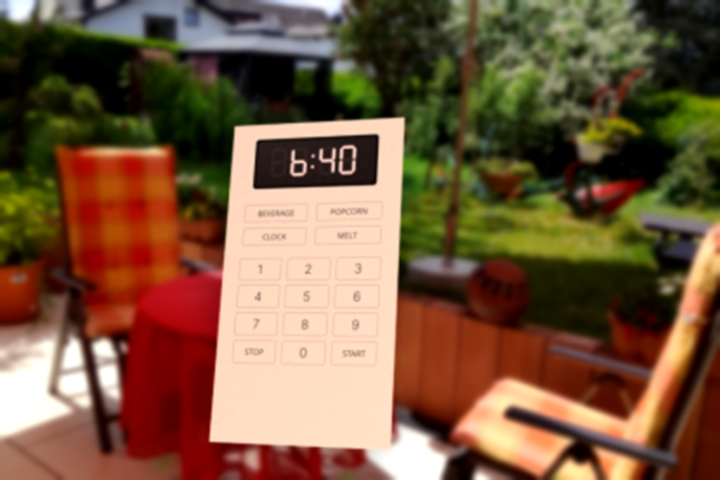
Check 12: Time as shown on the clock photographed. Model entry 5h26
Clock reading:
6h40
